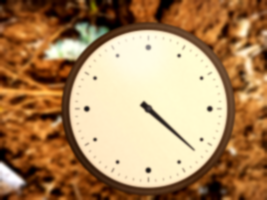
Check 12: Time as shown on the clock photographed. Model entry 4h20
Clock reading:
4h22
